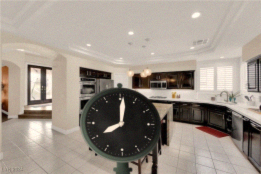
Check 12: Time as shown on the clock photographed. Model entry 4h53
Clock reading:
8h01
